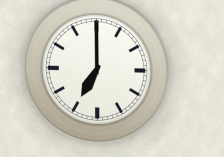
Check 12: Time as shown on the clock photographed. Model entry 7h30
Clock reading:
7h00
